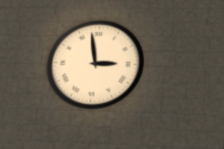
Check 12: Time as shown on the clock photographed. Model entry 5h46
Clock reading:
2h58
